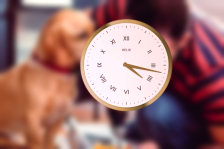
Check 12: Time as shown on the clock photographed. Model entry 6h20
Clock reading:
4h17
